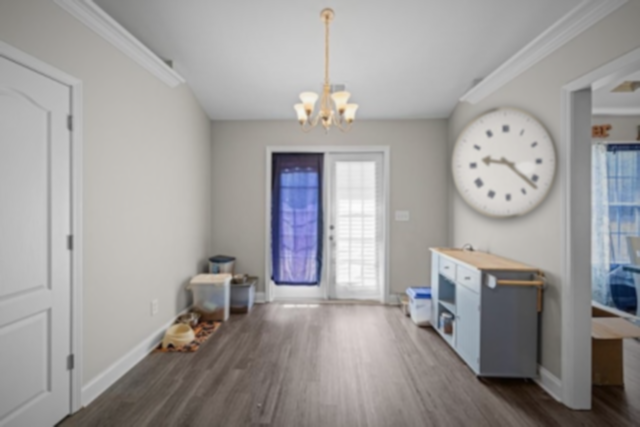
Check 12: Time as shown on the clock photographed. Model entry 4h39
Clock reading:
9h22
